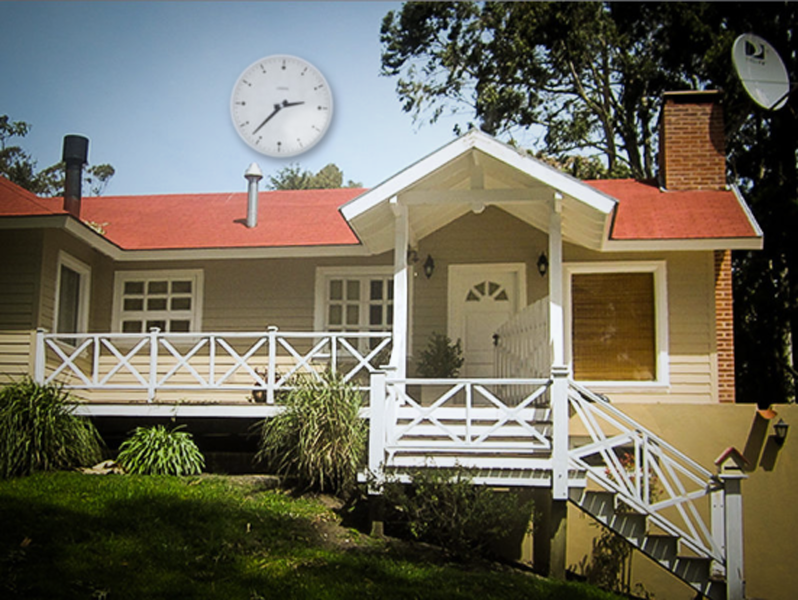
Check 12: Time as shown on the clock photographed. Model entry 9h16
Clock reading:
2h37
